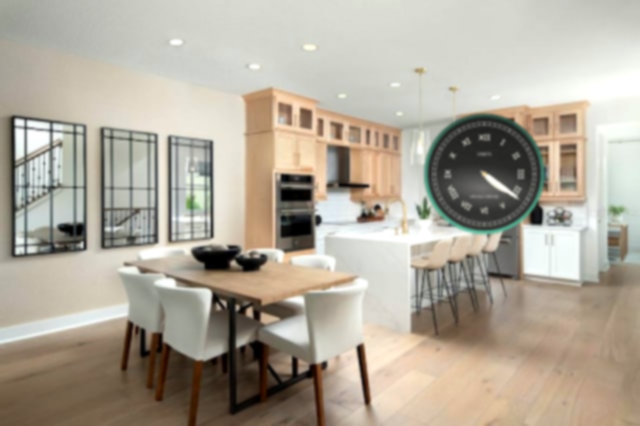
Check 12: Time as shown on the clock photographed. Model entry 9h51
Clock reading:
4h21
